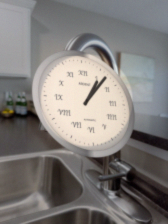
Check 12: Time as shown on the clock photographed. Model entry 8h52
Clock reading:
1h07
